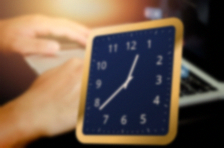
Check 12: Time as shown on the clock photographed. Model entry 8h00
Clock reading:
12h38
